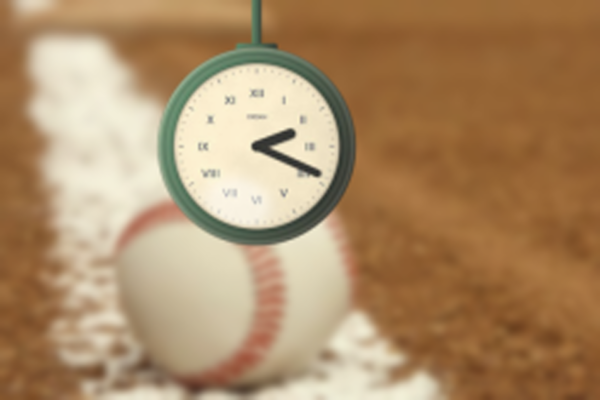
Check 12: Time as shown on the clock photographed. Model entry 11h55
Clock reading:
2h19
